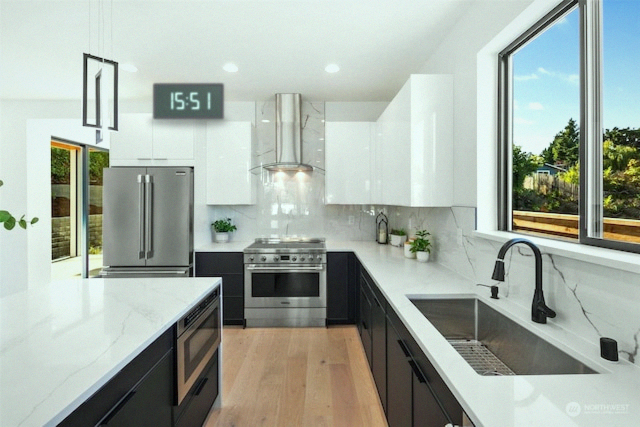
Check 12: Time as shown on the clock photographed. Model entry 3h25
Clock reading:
15h51
